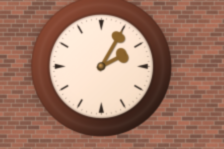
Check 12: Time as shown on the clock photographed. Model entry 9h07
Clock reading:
2h05
